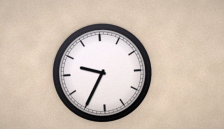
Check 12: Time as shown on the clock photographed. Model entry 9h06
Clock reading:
9h35
